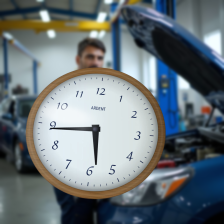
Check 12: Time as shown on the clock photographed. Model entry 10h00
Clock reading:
5h44
